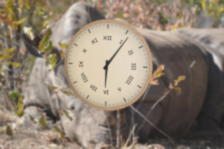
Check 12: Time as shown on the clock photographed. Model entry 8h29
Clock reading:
6h06
